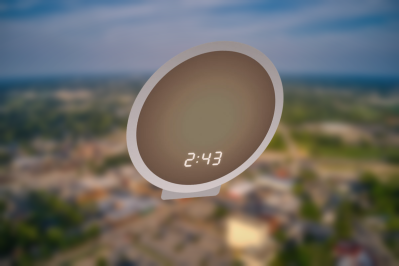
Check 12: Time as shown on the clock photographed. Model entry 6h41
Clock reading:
2h43
